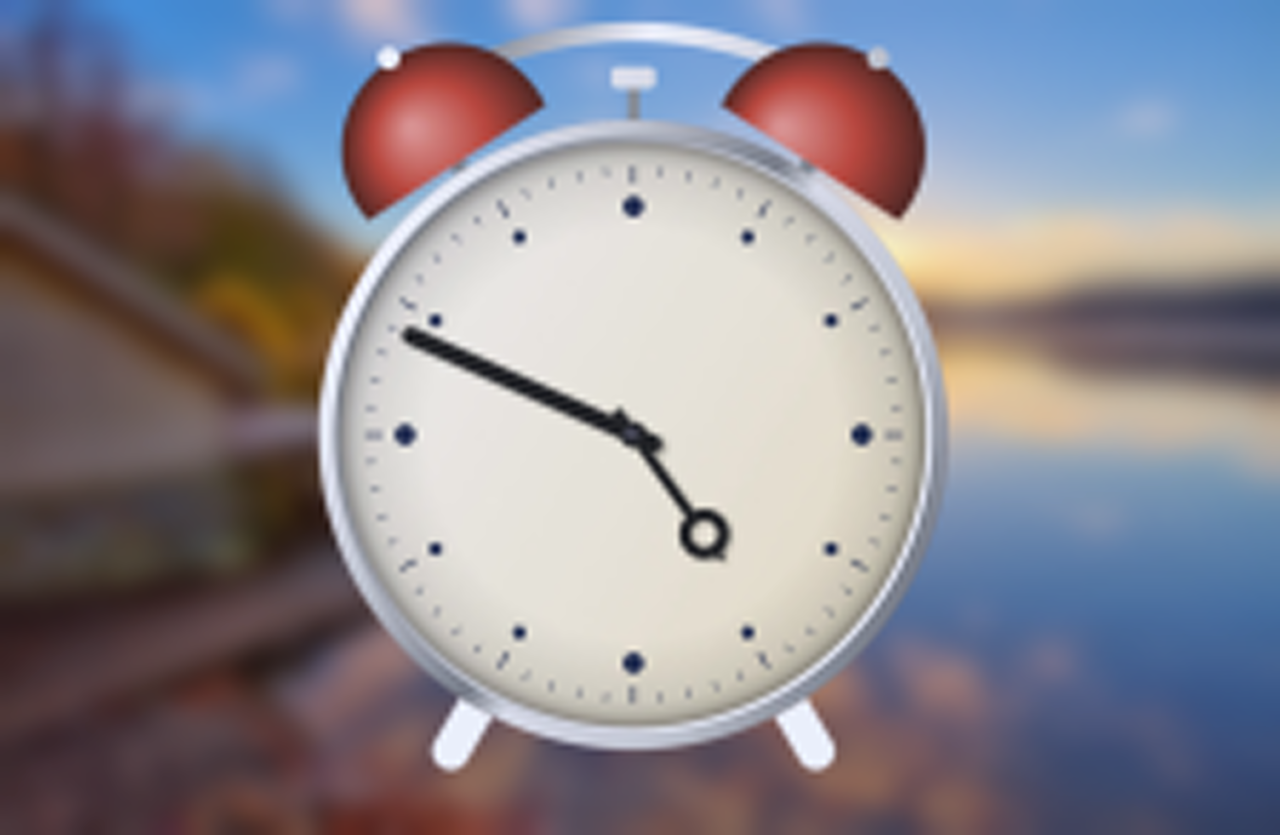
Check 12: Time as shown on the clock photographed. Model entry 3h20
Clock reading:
4h49
